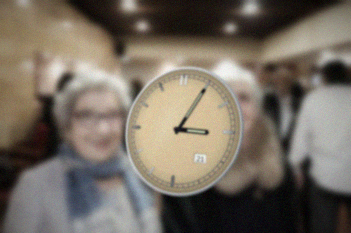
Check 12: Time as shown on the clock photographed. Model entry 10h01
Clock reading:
3h05
